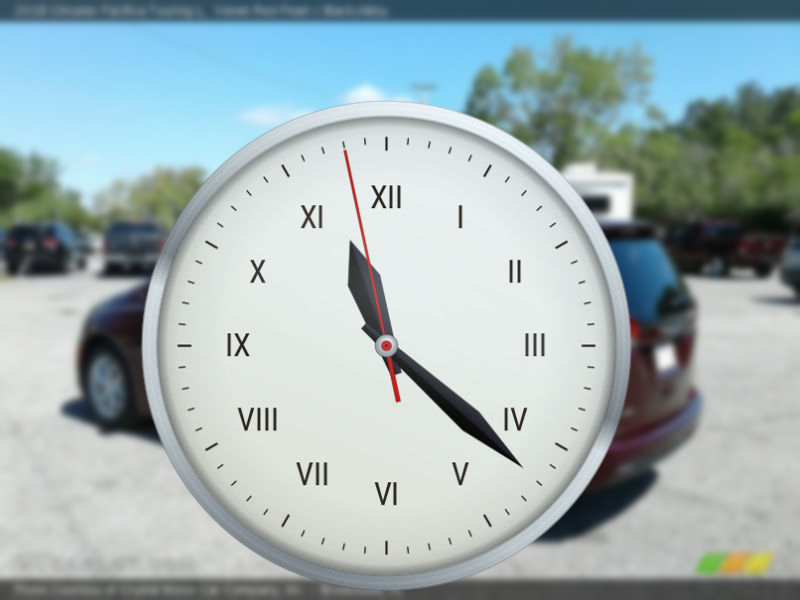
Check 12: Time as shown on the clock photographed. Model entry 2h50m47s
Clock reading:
11h21m58s
